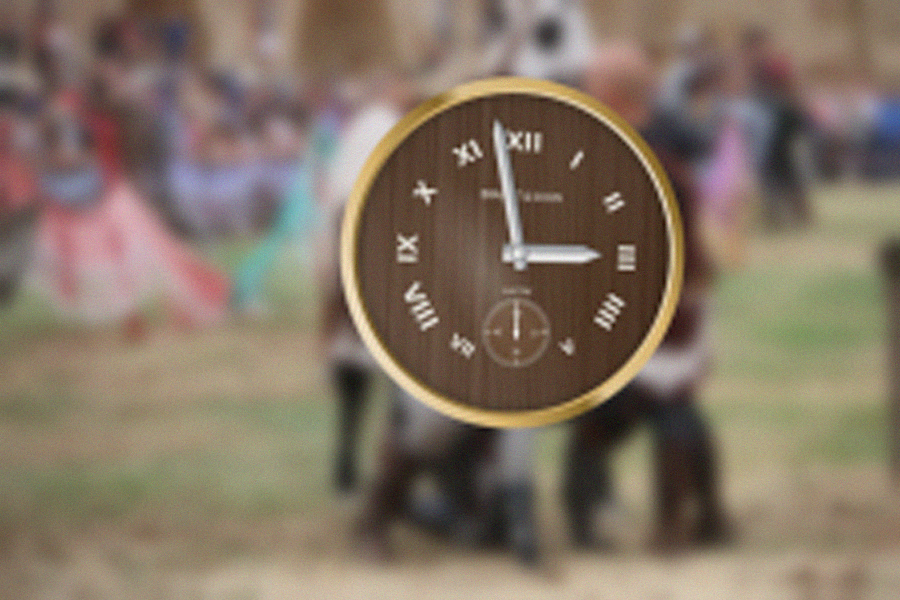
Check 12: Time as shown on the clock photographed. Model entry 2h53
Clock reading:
2h58
